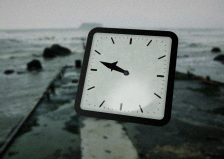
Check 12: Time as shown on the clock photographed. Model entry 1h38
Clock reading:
9h48
